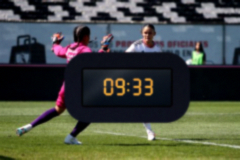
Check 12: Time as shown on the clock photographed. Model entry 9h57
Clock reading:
9h33
